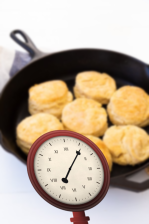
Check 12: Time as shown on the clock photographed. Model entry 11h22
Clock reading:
7h06
